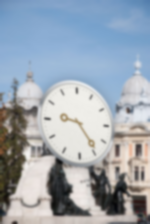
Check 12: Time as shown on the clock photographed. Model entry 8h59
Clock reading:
9h24
